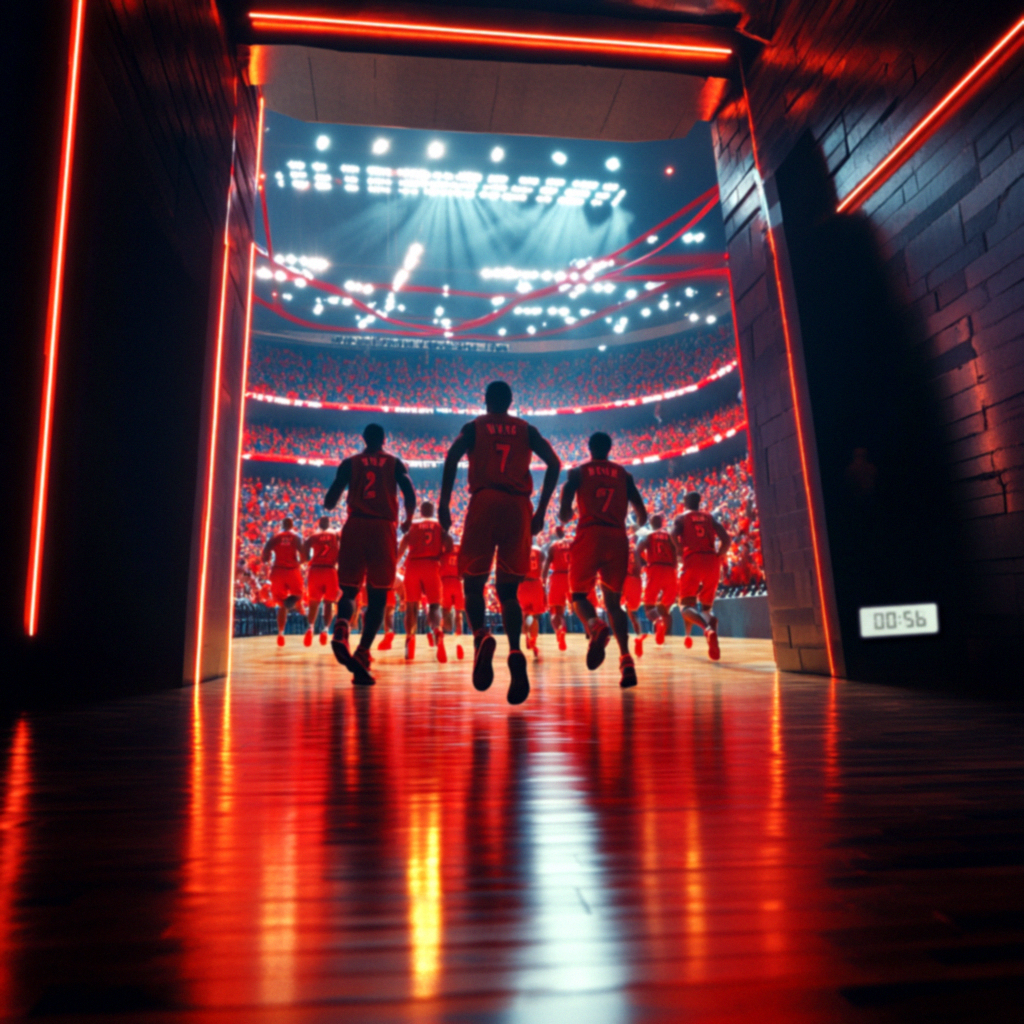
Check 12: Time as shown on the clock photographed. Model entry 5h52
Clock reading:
0h56
